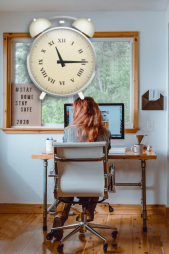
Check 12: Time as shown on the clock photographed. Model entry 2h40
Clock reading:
11h15
